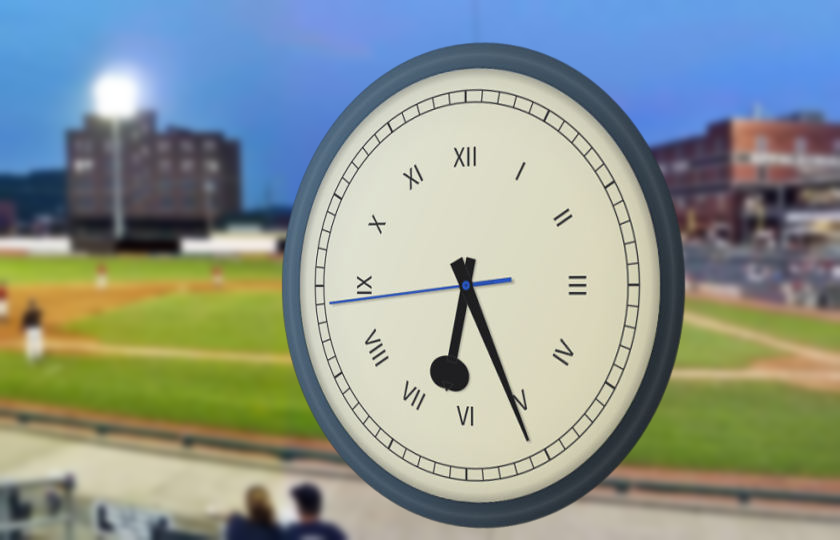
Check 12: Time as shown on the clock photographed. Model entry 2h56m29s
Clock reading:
6h25m44s
